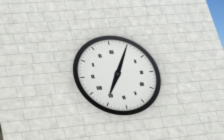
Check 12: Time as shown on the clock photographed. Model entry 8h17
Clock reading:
7h05
